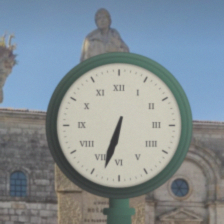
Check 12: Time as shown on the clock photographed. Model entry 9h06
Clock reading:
6h33
